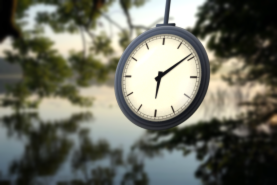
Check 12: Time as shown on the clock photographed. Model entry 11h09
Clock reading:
6h09
